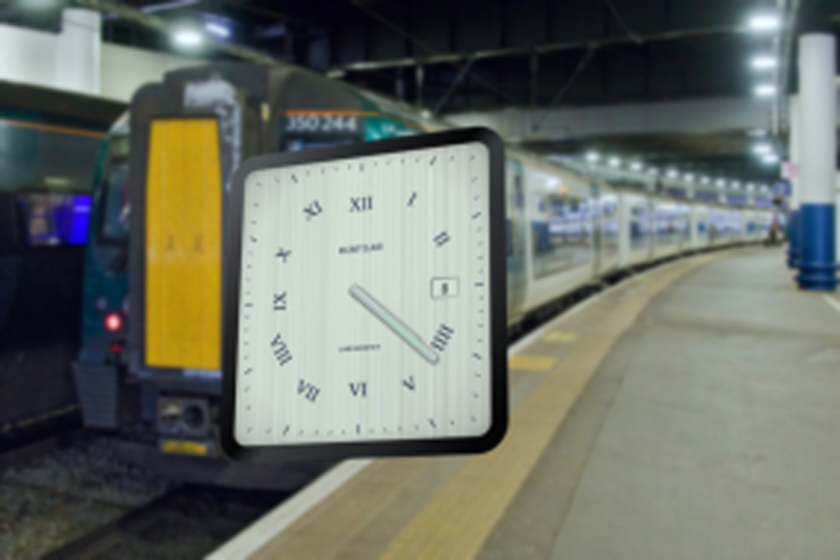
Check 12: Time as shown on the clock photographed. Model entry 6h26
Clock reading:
4h22
